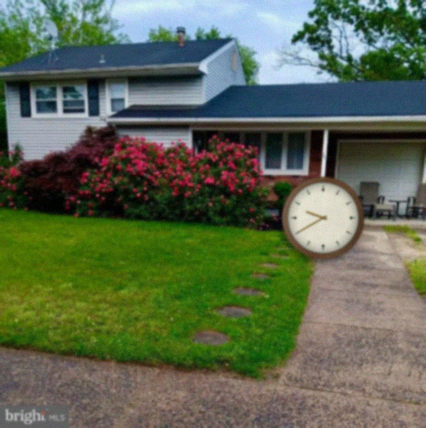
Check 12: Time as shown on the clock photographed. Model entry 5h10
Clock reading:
9h40
